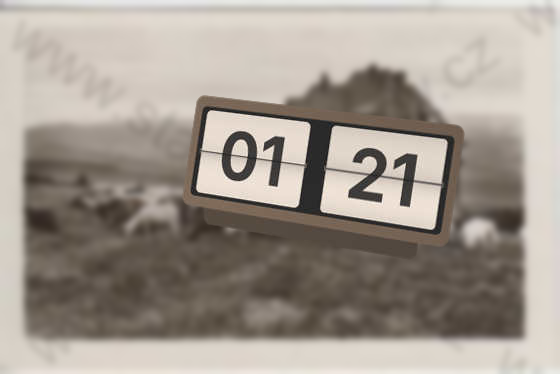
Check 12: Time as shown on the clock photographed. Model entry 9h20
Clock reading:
1h21
